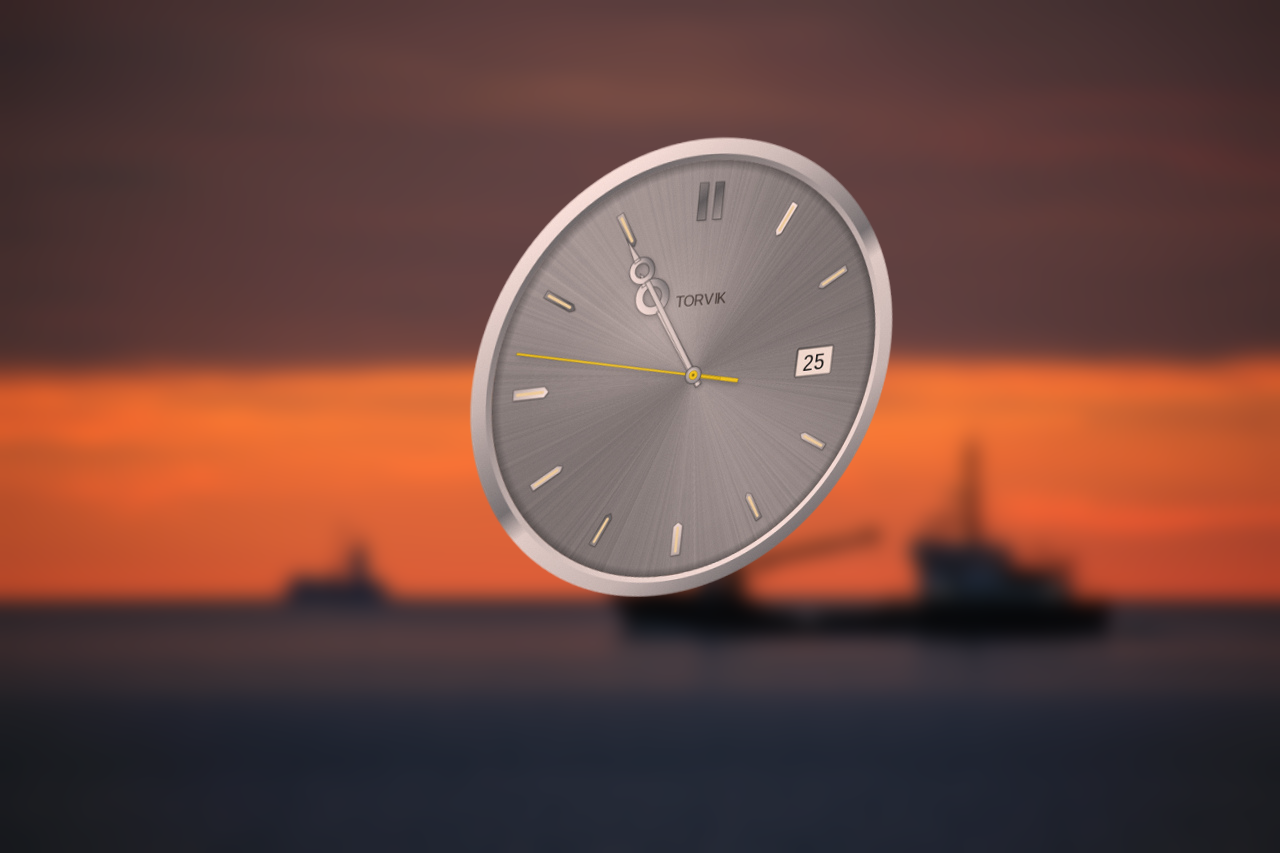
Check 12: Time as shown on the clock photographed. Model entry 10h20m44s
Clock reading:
10h54m47s
